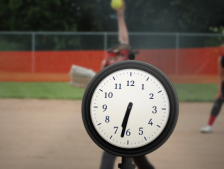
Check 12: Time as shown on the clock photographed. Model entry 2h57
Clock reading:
6h32
